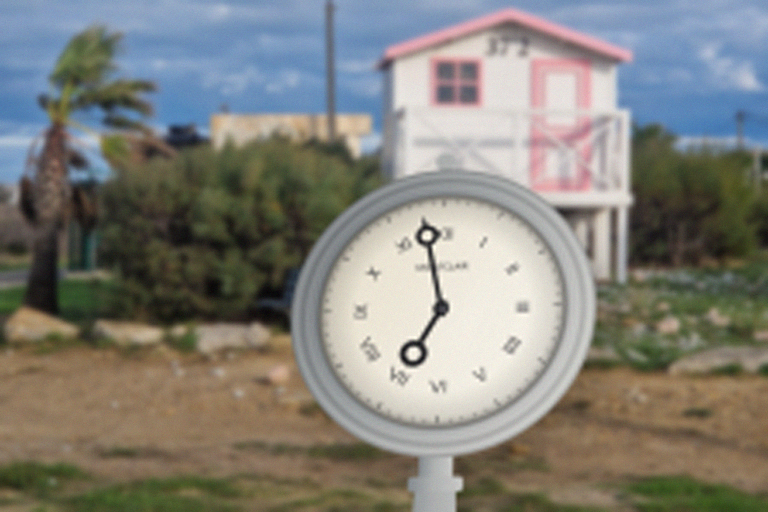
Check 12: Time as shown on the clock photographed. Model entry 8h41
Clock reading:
6h58
